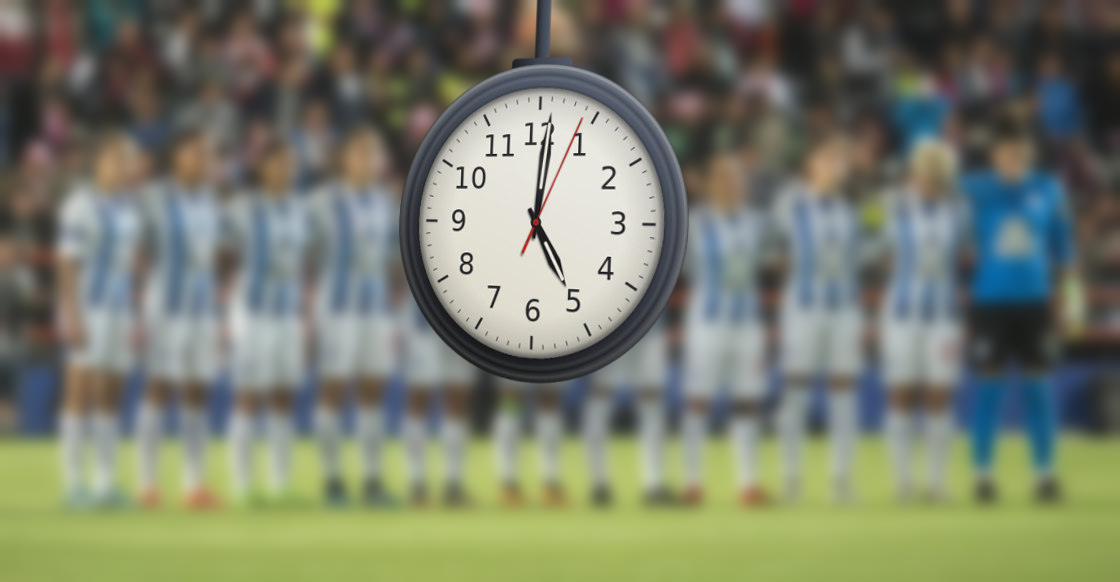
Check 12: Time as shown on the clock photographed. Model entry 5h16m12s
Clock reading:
5h01m04s
